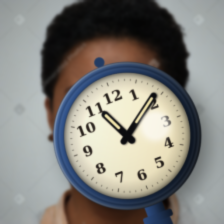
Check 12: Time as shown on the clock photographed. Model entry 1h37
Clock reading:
11h09
